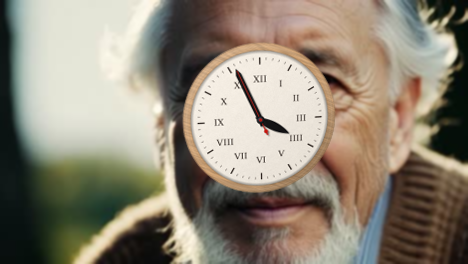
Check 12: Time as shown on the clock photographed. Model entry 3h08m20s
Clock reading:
3h55m56s
